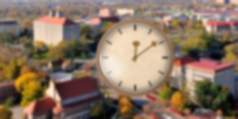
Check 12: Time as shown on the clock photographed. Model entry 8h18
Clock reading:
12h09
